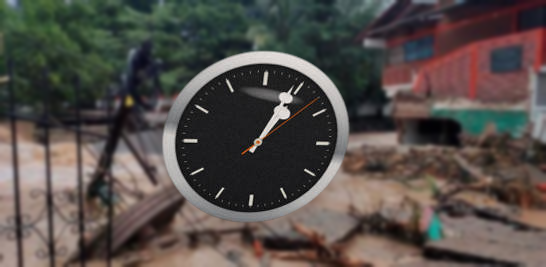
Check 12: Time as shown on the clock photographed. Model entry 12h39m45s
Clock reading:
1h04m08s
